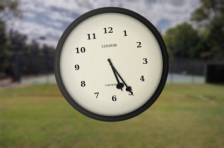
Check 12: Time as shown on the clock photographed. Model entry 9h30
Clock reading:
5h25
